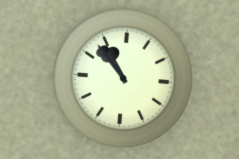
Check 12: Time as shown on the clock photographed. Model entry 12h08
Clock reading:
10h53
